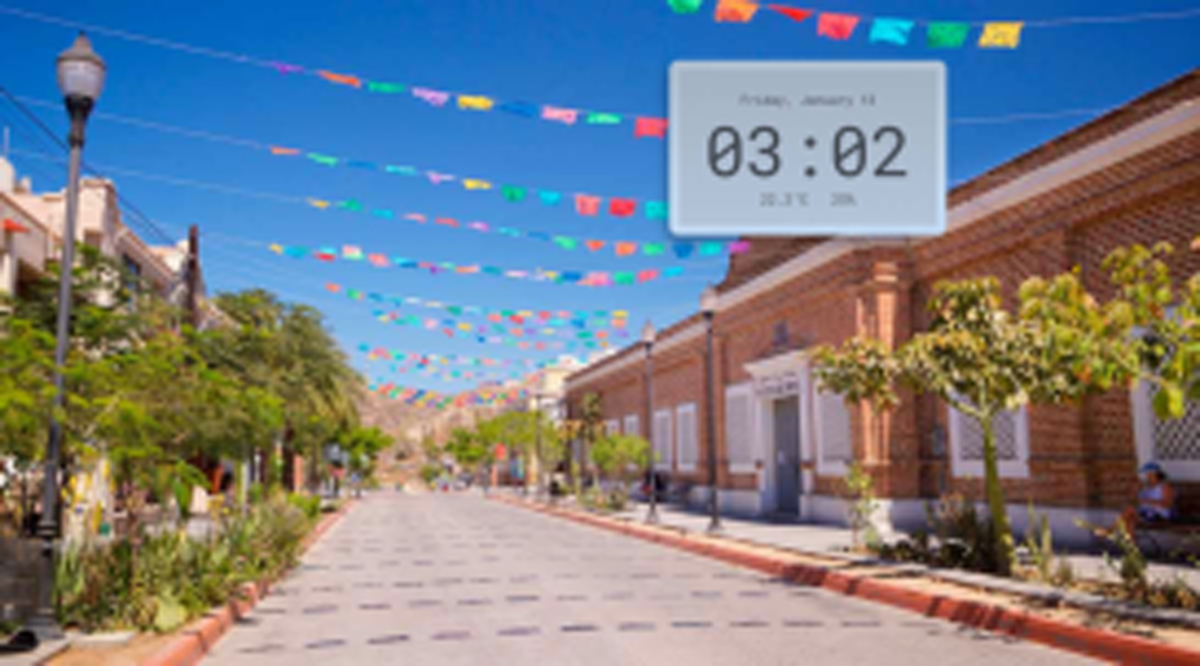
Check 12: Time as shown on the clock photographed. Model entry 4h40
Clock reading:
3h02
